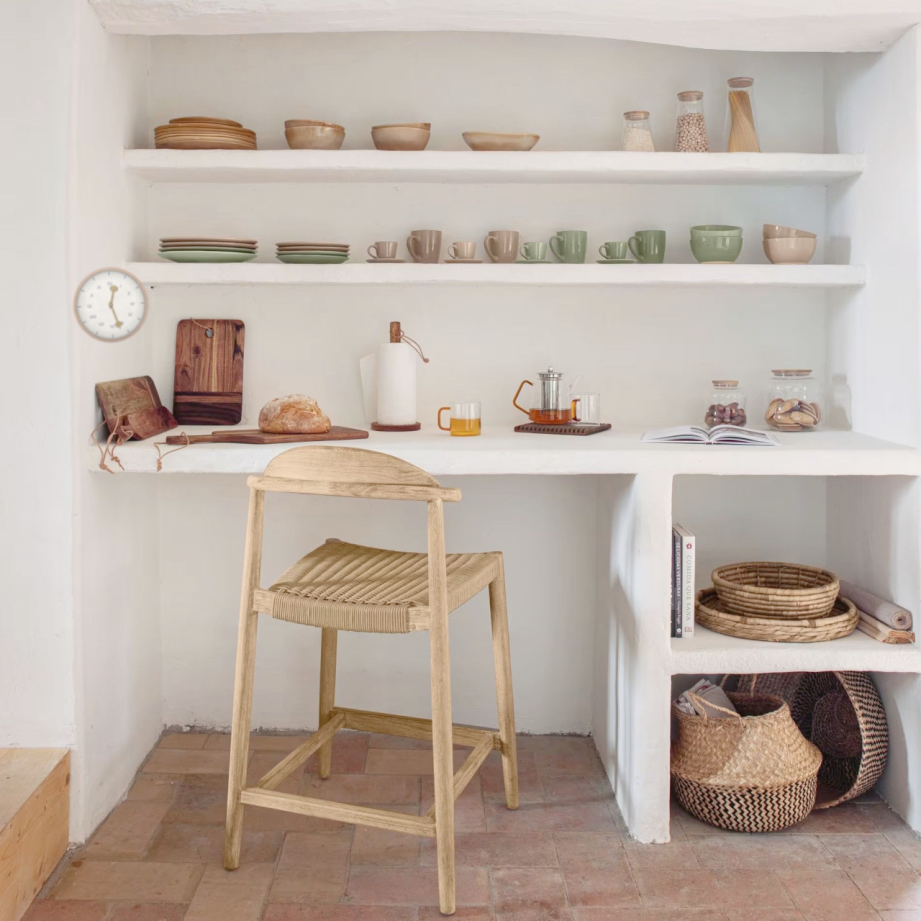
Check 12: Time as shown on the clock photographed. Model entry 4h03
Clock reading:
12h27
